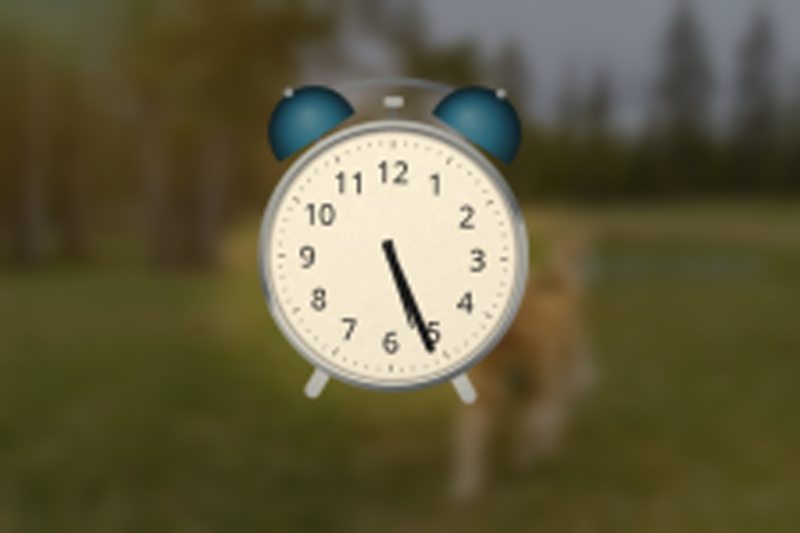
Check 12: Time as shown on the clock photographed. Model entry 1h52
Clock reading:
5h26
